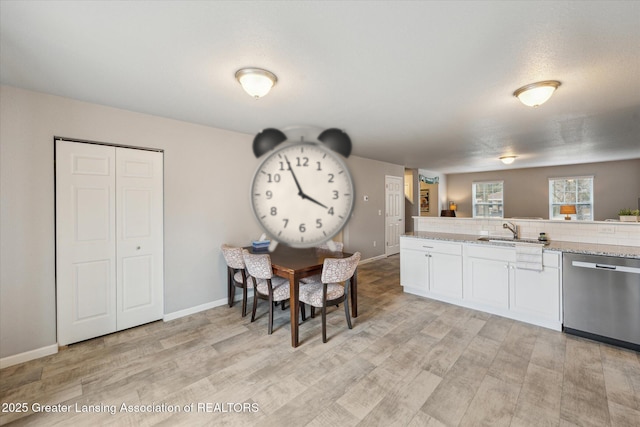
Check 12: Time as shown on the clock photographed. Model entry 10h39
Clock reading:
3h56
